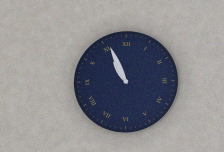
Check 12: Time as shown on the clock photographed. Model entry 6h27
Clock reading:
10h56
